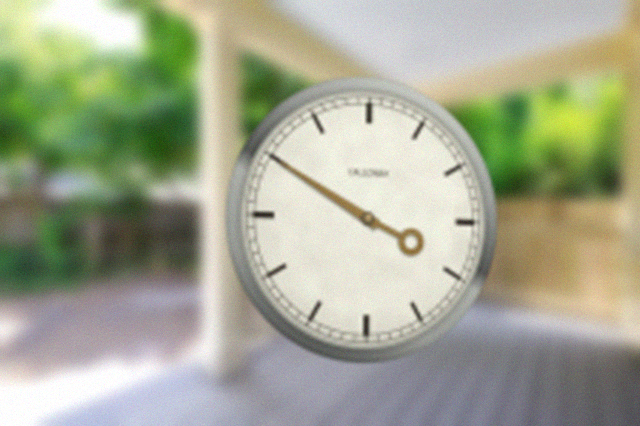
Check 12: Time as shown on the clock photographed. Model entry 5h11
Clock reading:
3h50
